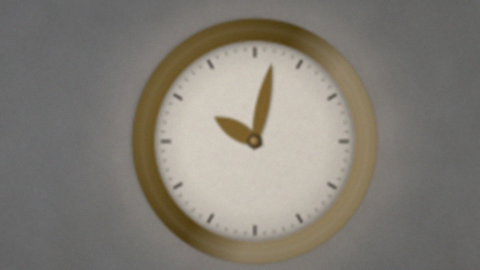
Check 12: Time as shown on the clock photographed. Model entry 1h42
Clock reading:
10h02
